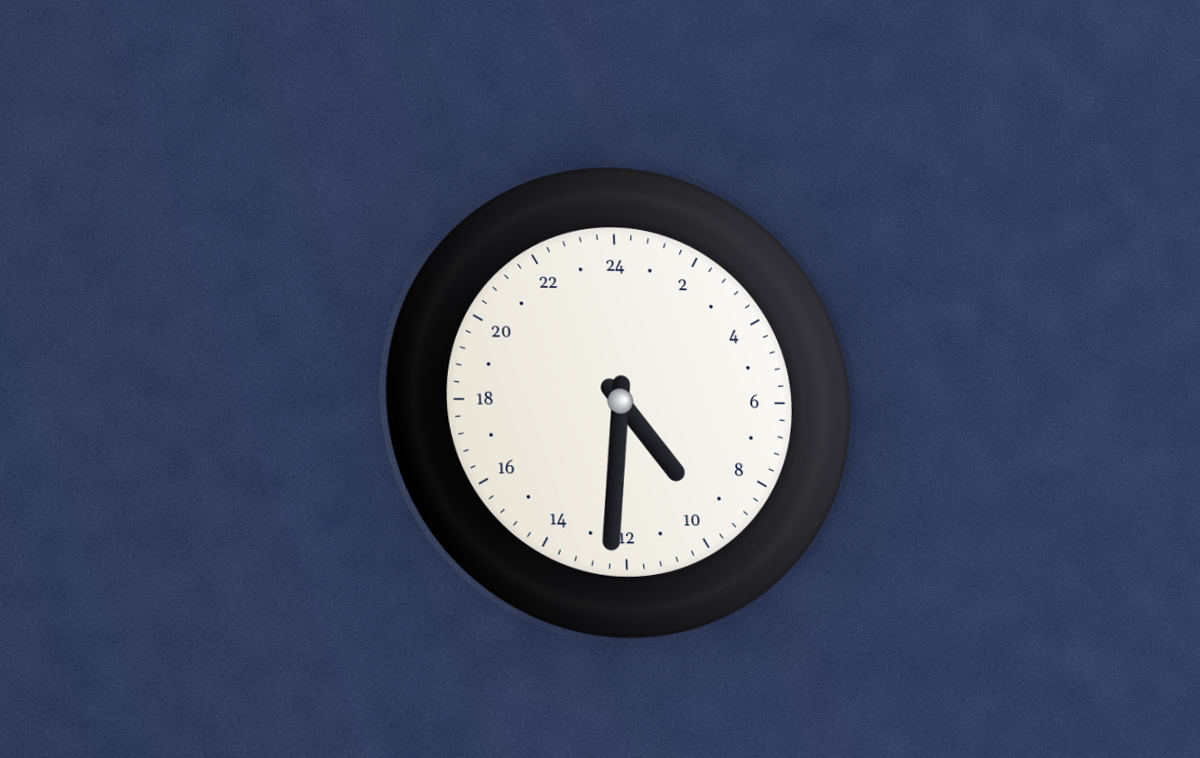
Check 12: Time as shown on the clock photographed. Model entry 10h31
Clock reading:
9h31
